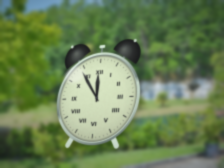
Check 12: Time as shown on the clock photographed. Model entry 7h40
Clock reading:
11h54
